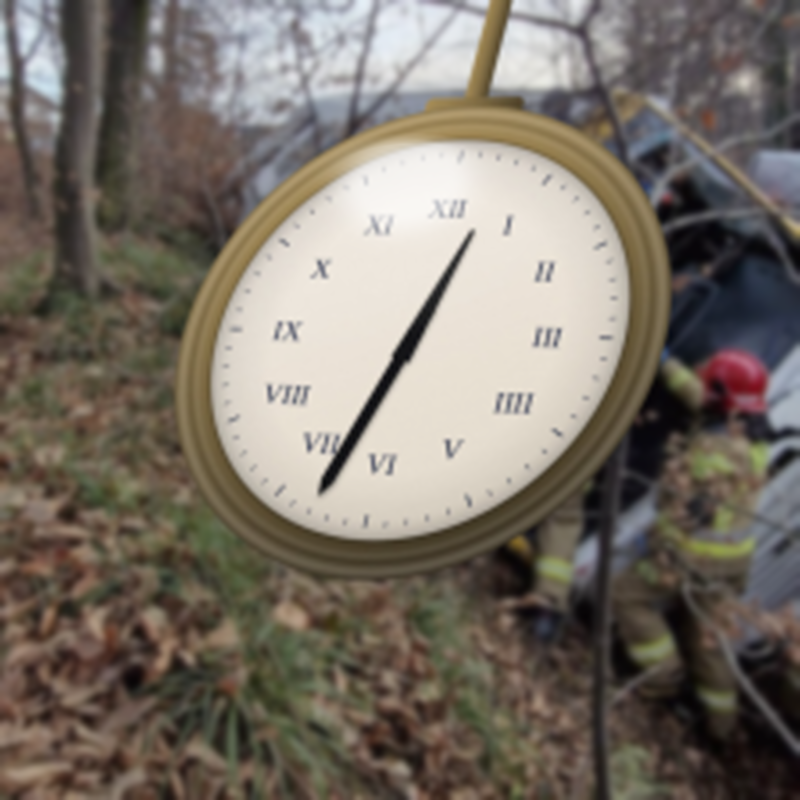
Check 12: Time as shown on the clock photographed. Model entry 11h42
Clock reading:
12h33
